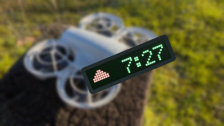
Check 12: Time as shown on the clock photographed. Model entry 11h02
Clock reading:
7h27
